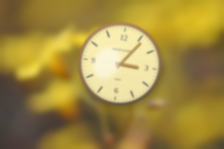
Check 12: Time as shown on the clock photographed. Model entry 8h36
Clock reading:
3h06
